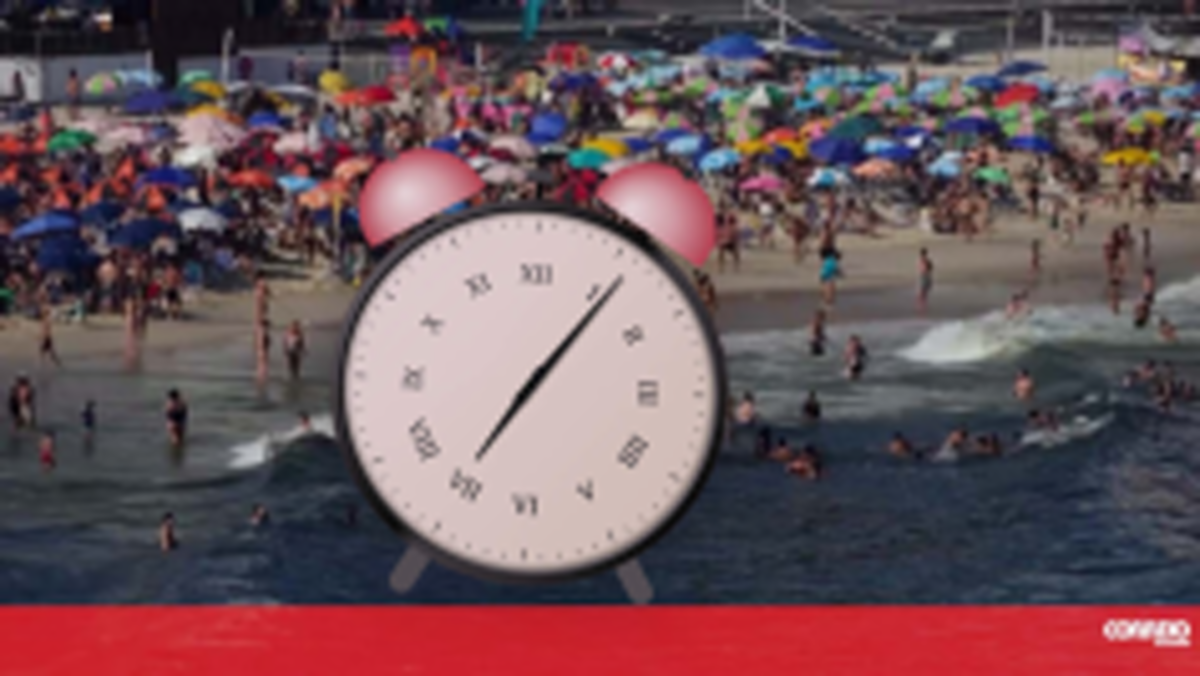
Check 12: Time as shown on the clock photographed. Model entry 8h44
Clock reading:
7h06
